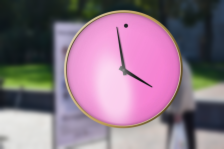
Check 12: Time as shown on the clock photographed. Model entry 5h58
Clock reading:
3h58
